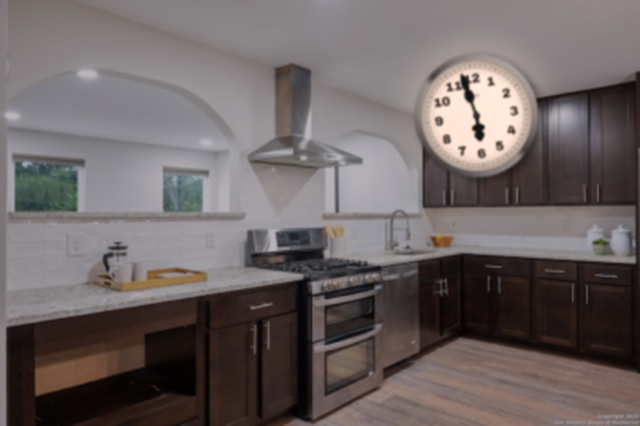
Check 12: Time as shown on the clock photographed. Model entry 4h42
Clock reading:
5h58
